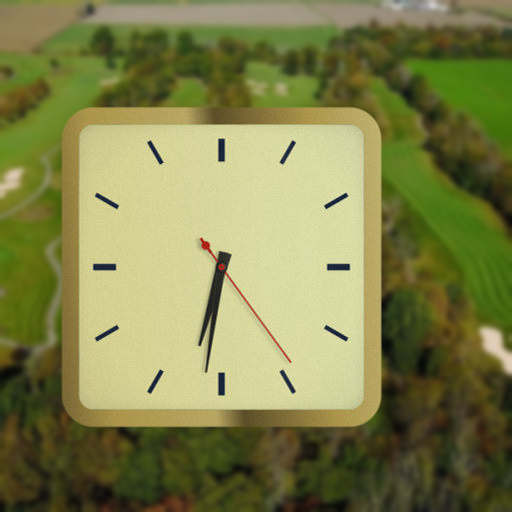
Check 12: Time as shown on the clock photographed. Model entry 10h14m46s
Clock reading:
6h31m24s
